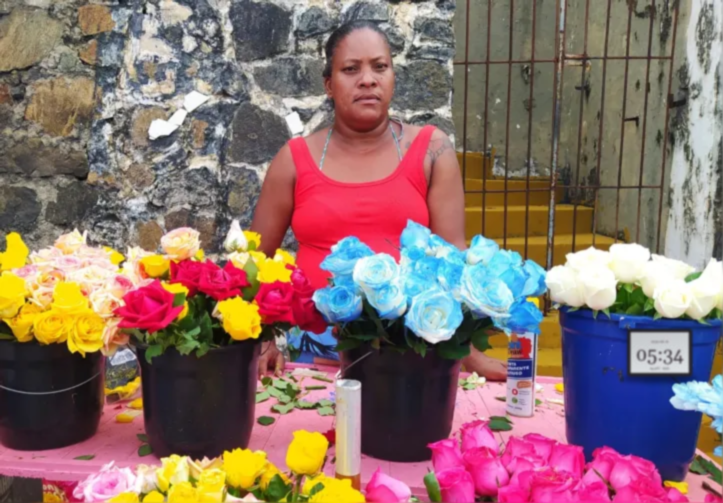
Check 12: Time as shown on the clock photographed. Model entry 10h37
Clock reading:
5h34
